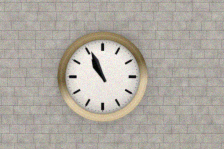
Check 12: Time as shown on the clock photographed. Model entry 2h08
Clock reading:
10h56
